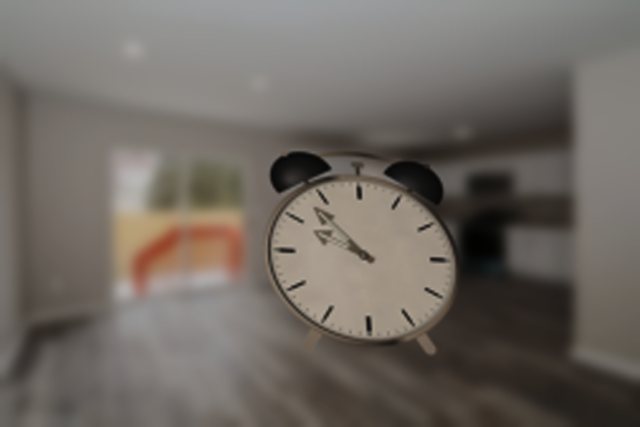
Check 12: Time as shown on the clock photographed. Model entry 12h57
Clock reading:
9h53
